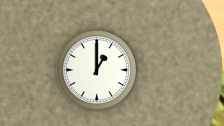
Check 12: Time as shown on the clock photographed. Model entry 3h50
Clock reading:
1h00
